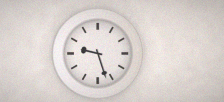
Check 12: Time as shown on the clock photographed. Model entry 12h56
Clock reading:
9h27
